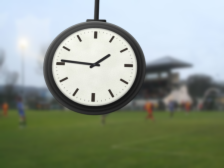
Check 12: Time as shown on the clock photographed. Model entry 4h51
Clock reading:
1h46
